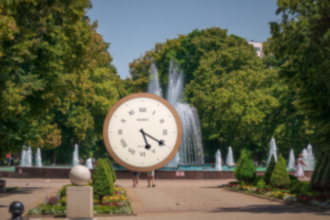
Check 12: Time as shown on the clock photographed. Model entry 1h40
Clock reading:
5h20
